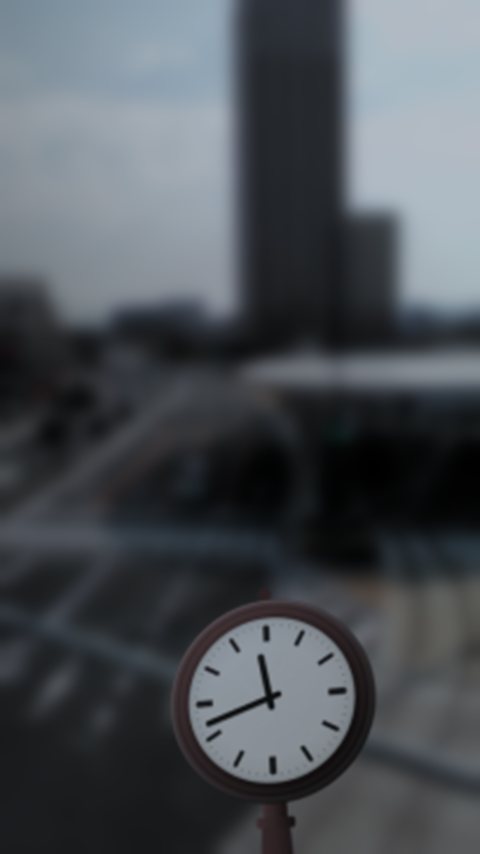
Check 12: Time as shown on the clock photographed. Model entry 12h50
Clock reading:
11h42
